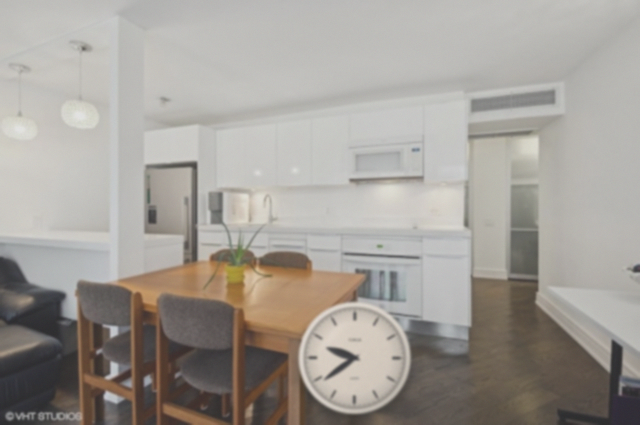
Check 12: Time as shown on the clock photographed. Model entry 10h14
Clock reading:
9h39
